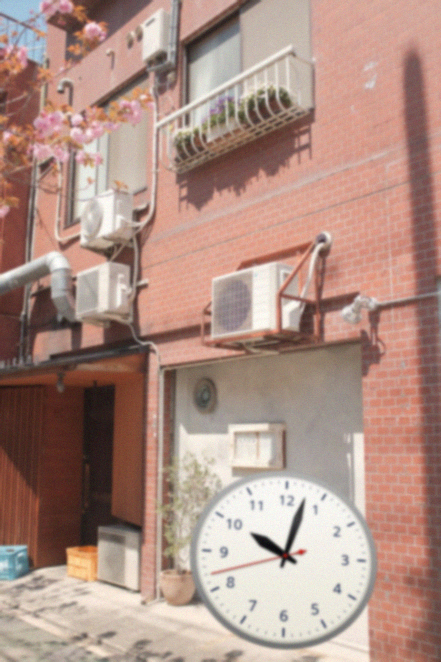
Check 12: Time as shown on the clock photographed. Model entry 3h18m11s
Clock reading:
10h02m42s
